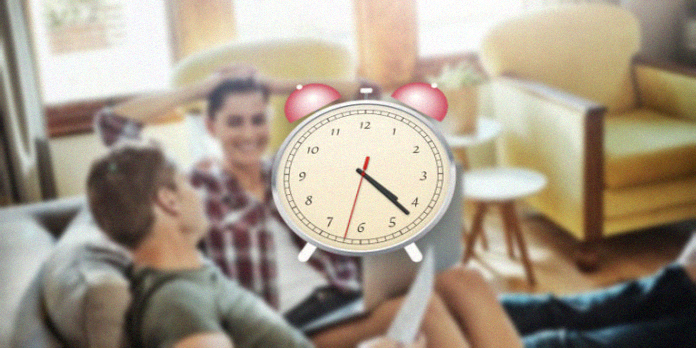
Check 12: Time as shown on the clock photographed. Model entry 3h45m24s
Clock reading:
4h22m32s
